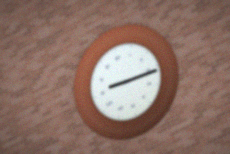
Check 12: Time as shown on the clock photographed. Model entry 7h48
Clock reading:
9h16
